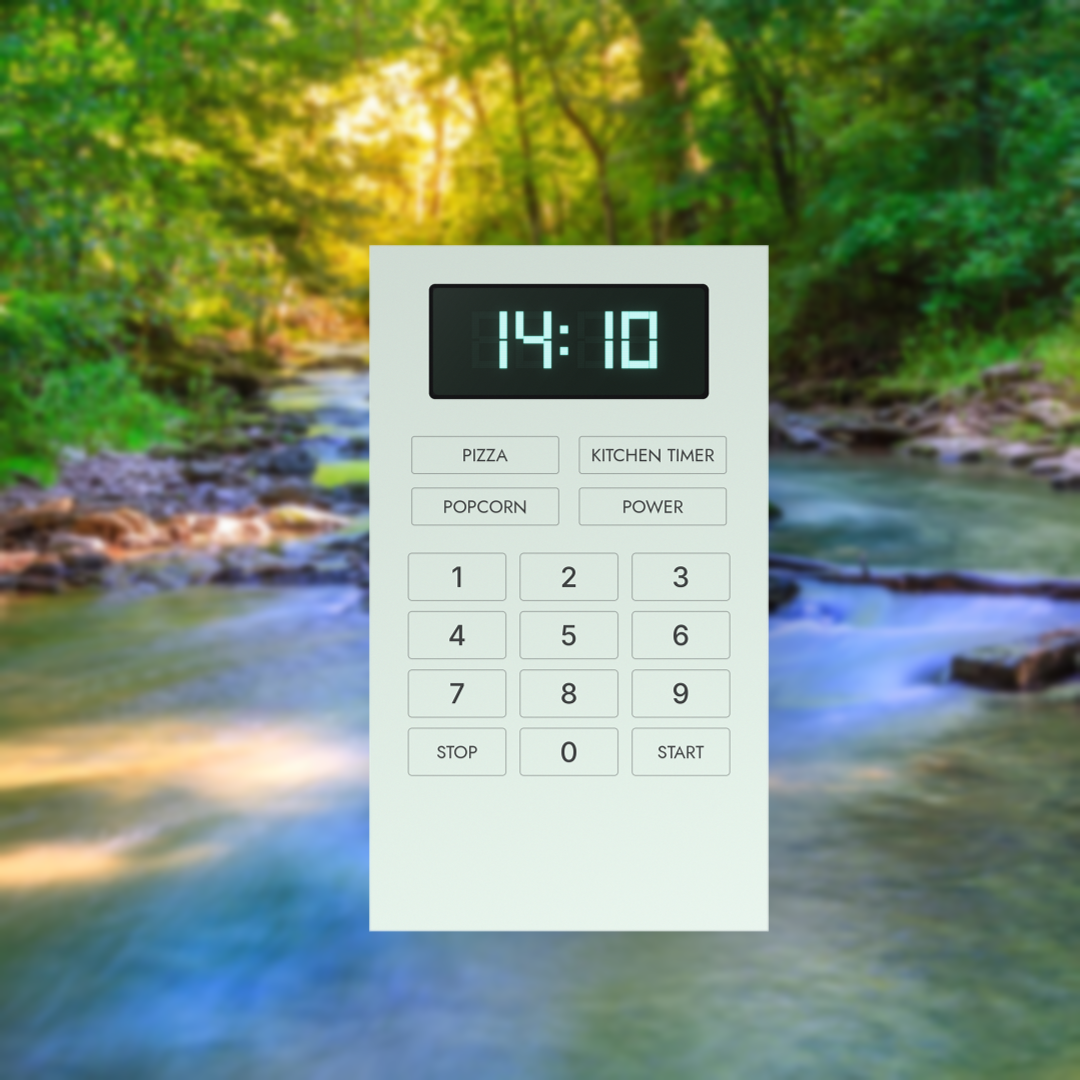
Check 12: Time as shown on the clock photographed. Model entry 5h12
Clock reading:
14h10
